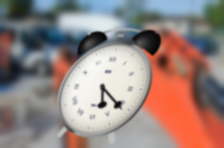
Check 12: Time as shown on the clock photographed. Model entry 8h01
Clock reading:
5h21
